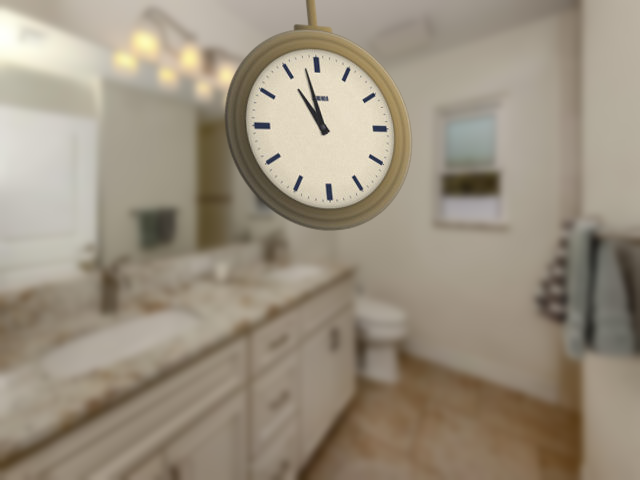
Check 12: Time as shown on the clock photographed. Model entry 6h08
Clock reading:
10h58
